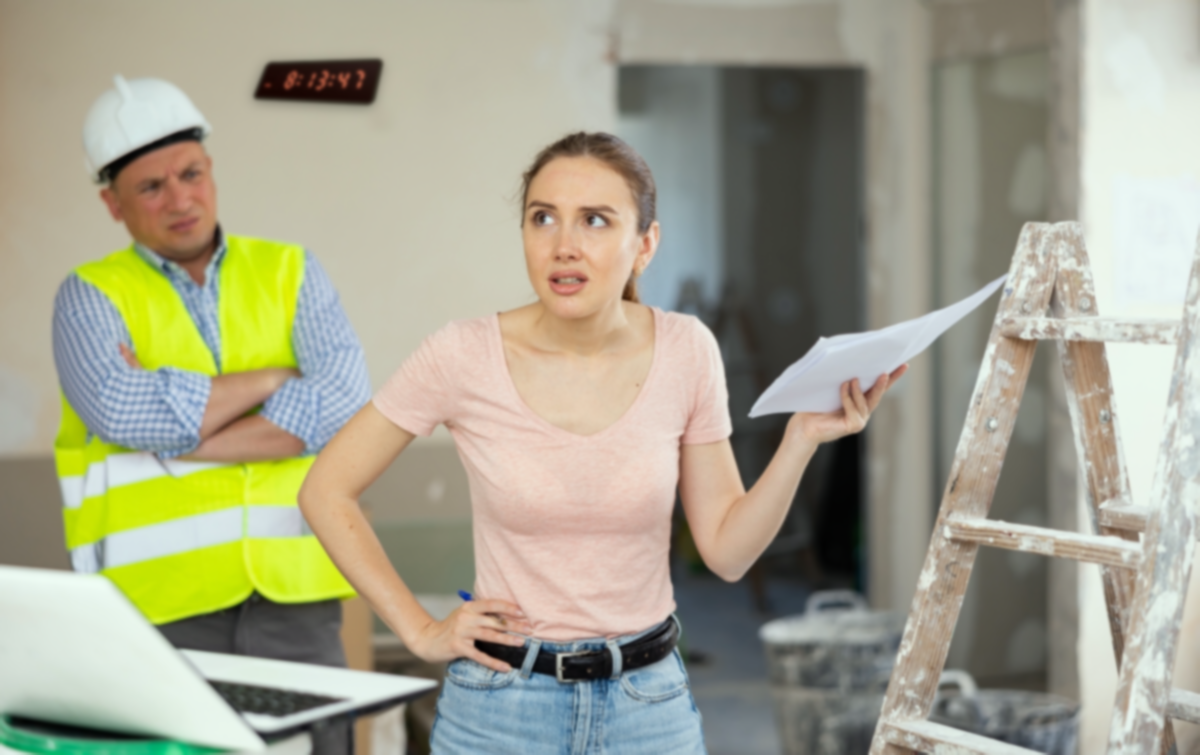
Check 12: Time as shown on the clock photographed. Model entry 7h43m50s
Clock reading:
8h13m47s
